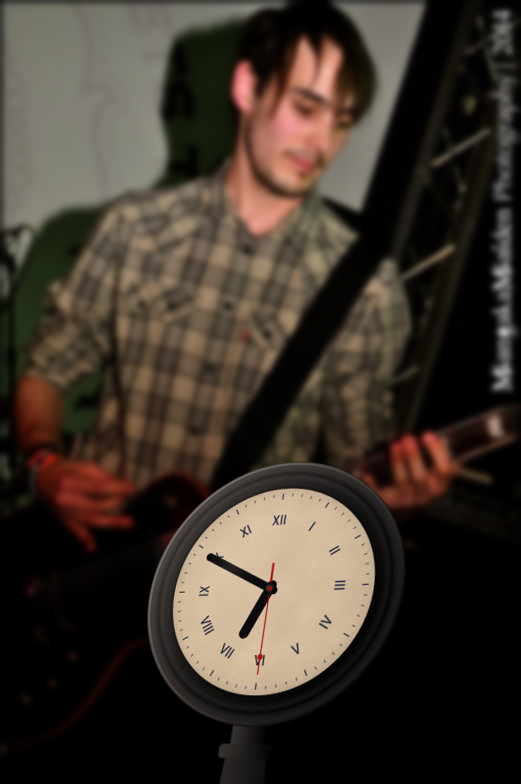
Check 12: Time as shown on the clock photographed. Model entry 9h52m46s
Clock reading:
6h49m30s
